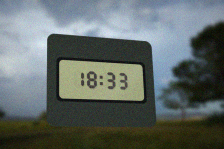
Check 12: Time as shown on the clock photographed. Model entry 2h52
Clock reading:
18h33
